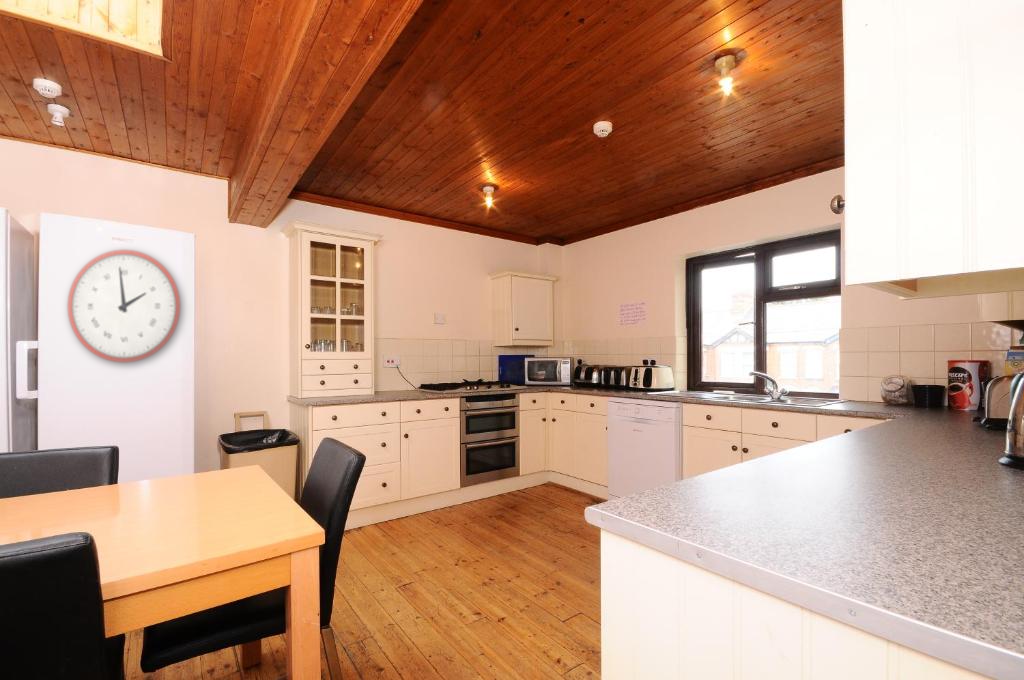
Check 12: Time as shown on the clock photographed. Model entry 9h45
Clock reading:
1h59
